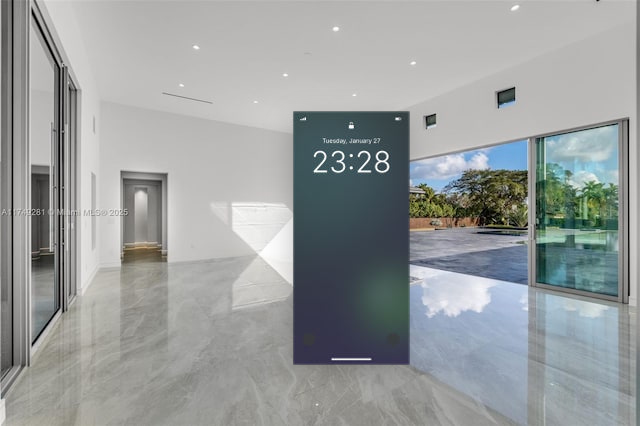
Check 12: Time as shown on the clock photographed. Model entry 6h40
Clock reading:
23h28
